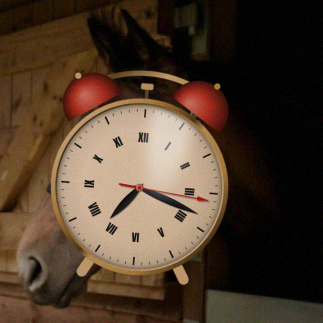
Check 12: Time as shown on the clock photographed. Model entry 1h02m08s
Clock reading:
7h18m16s
